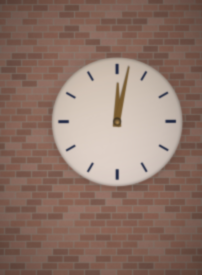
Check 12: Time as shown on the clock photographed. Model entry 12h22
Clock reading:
12h02
